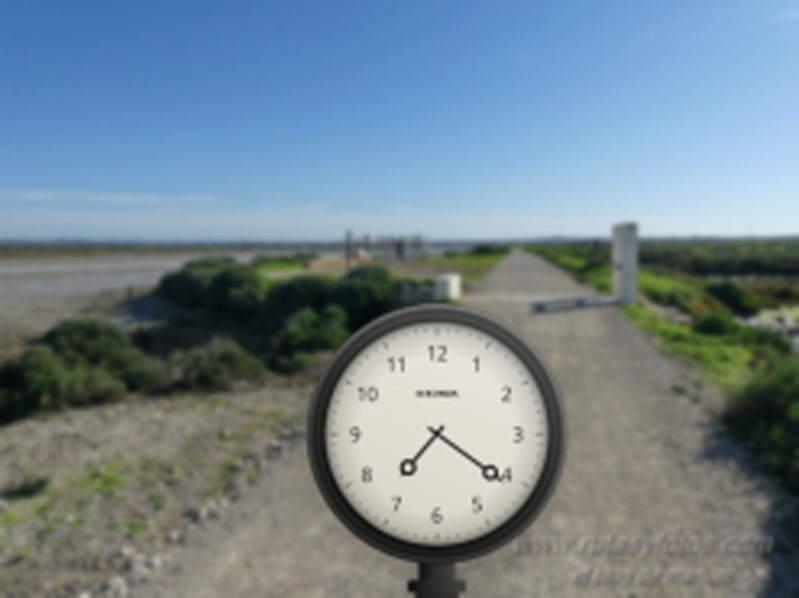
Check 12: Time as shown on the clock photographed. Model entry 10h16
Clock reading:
7h21
